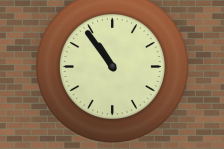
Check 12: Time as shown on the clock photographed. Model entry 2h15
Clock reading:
10h54
